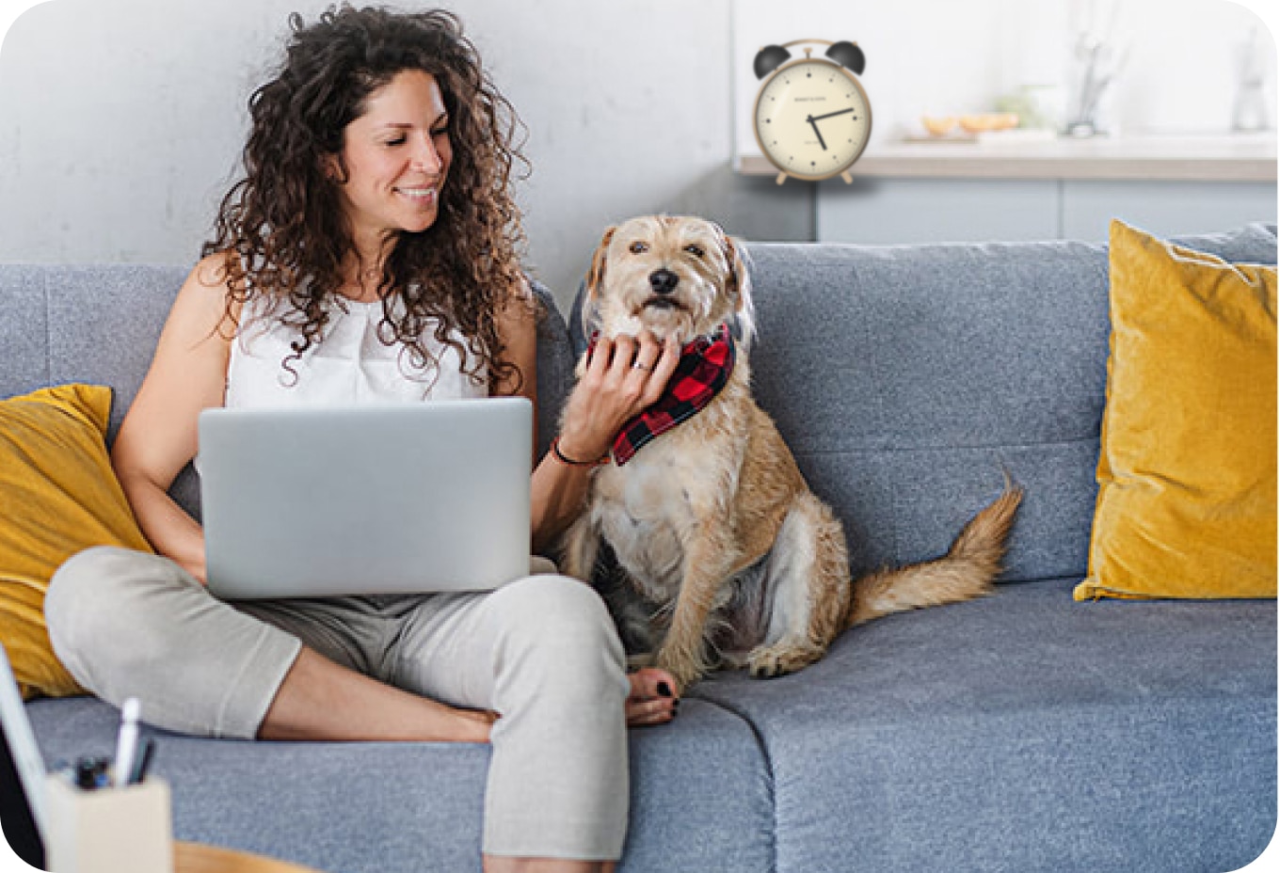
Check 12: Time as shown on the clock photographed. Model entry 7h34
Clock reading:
5h13
